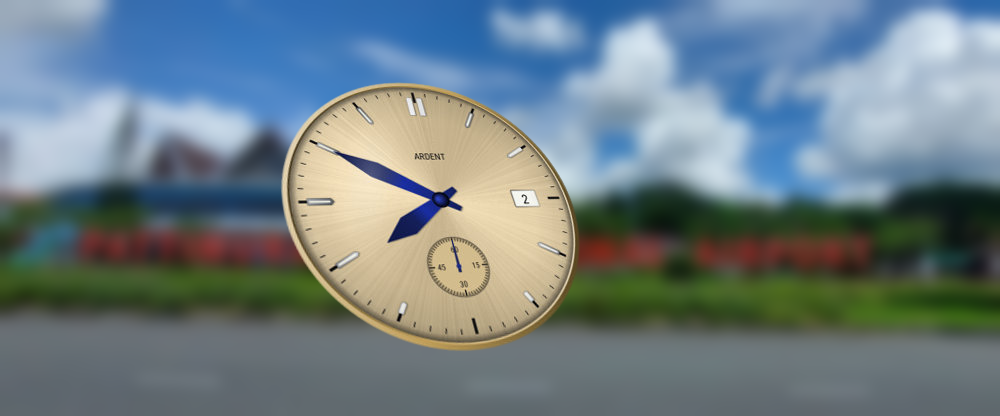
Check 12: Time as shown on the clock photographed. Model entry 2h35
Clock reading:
7h50
